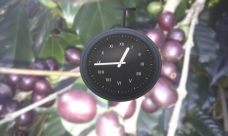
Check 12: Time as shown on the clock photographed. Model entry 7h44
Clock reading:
12h44
